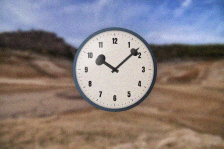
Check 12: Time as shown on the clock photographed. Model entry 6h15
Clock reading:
10h08
